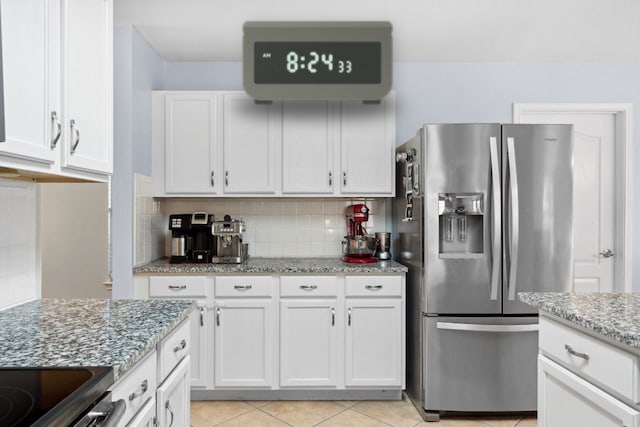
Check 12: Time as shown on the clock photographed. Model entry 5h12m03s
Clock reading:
8h24m33s
